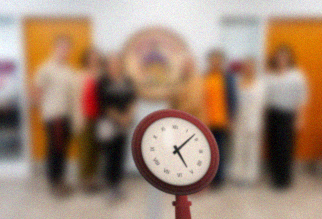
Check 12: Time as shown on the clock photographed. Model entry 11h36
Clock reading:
5h08
